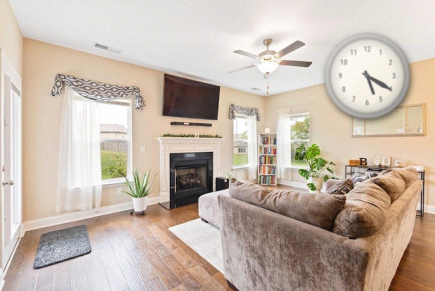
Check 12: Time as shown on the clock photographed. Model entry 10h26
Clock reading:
5h20
